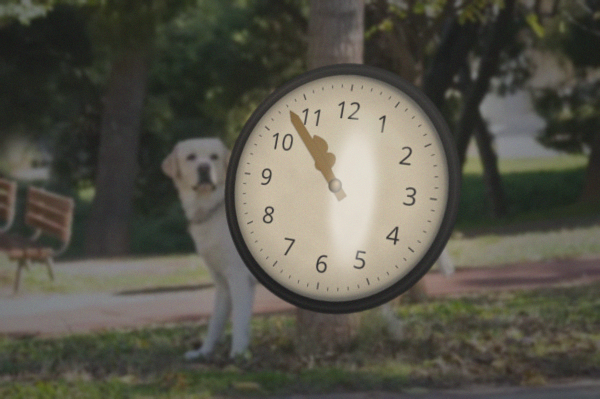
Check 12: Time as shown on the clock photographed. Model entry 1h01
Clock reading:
10h53
